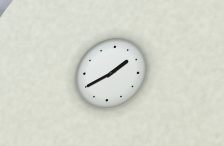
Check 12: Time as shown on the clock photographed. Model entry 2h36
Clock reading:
1h40
